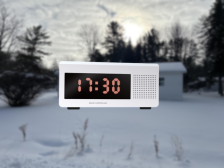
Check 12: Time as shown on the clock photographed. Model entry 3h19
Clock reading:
17h30
